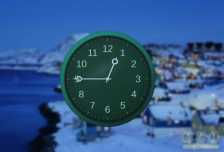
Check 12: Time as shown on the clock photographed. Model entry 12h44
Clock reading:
12h45
